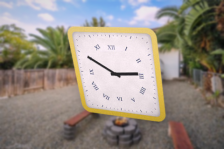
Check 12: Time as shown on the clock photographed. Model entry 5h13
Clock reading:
2h50
